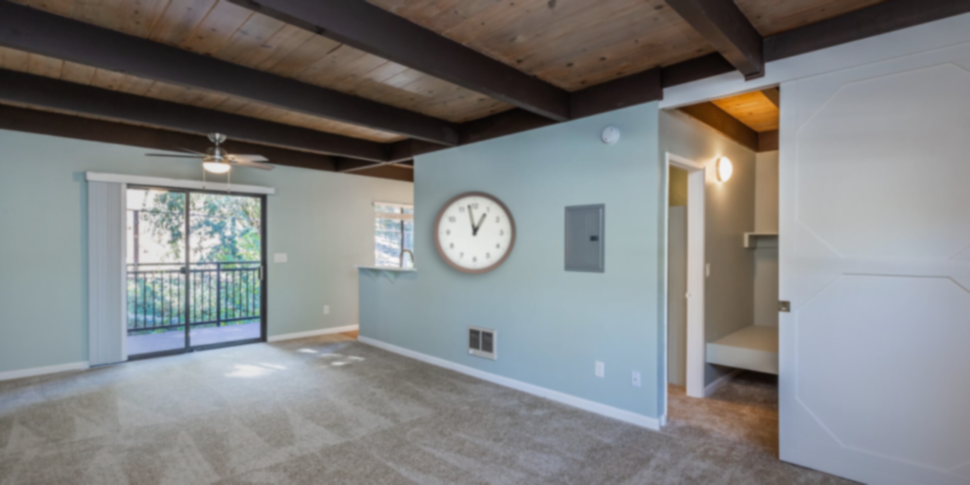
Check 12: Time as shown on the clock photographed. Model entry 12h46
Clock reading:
12h58
